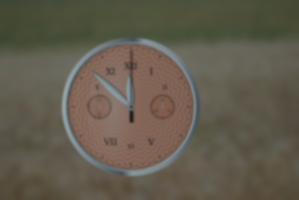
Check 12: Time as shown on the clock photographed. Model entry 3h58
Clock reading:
11h52
